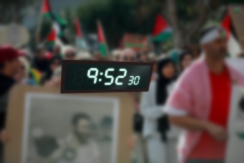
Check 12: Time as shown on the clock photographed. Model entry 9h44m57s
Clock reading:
9h52m30s
